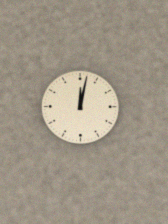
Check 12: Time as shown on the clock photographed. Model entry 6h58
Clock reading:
12h02
